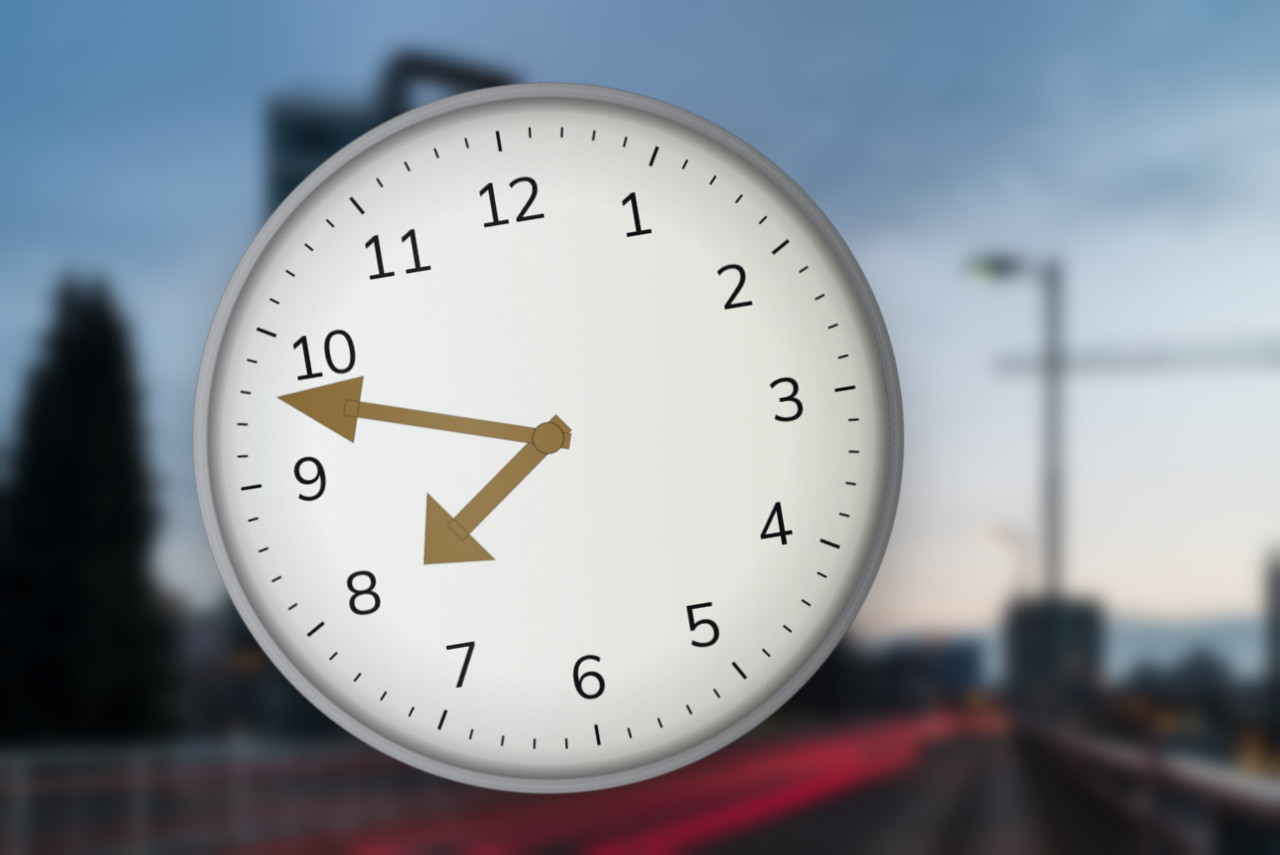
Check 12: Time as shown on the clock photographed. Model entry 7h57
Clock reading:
7h48
